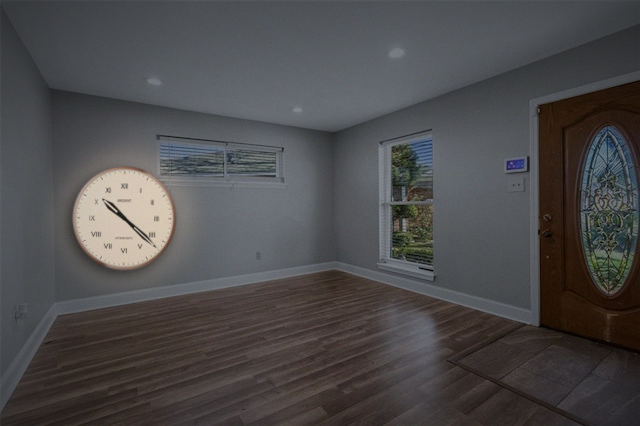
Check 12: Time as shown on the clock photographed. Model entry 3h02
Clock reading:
10h22
